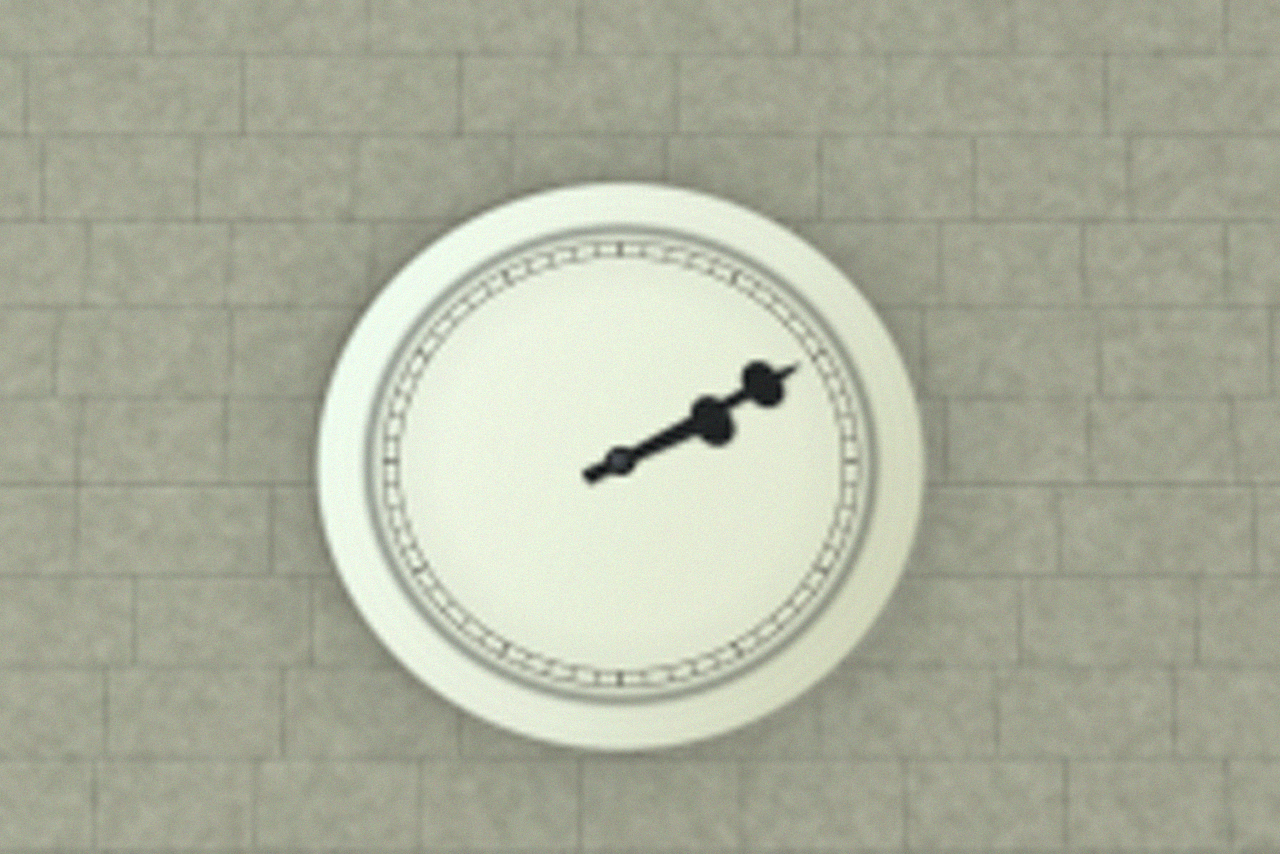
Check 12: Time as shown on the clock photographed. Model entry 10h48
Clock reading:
2h10
